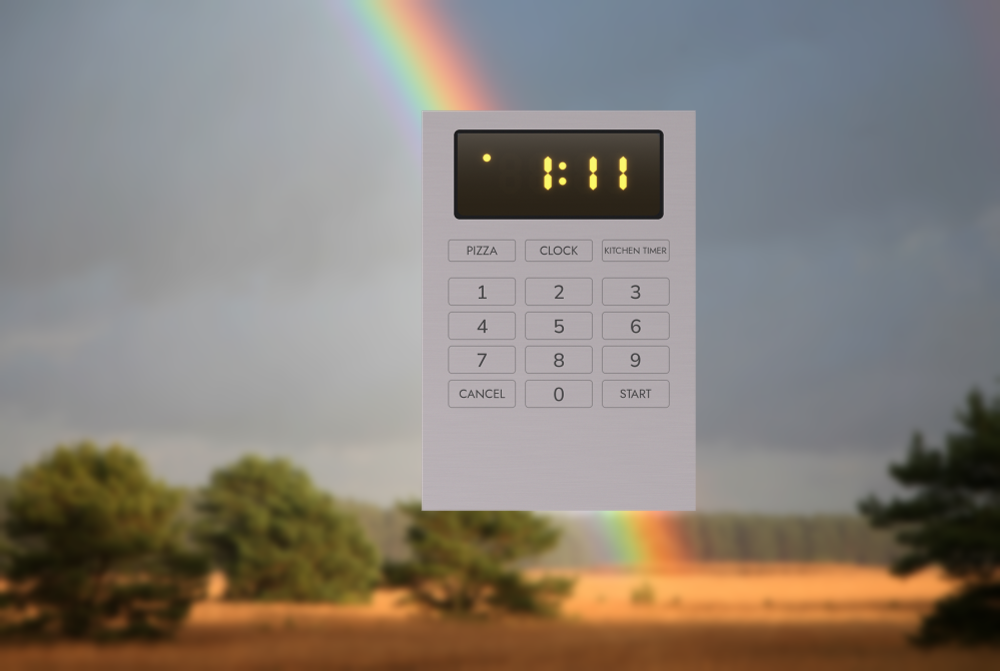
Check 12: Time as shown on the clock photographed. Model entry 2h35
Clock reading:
1h11
